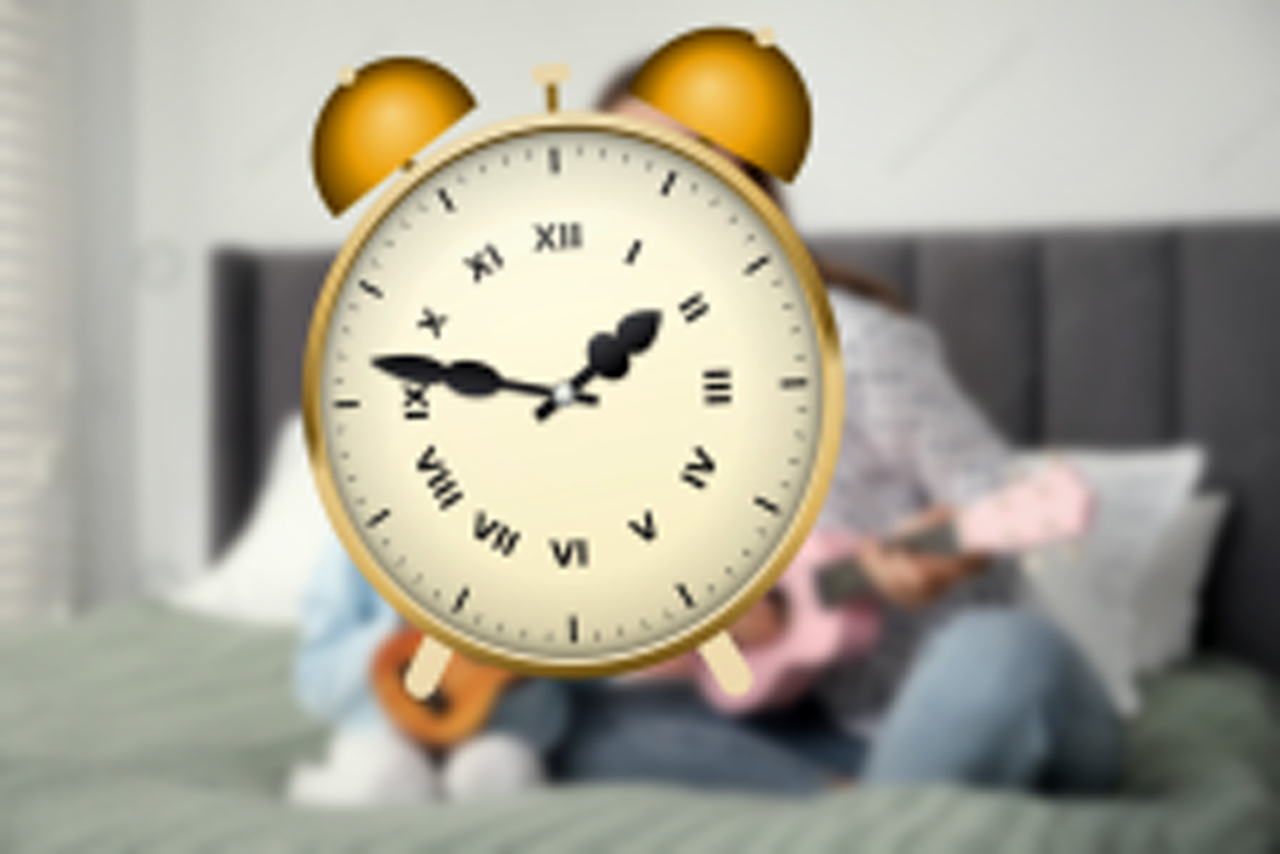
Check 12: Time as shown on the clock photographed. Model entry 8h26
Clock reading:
1h47
